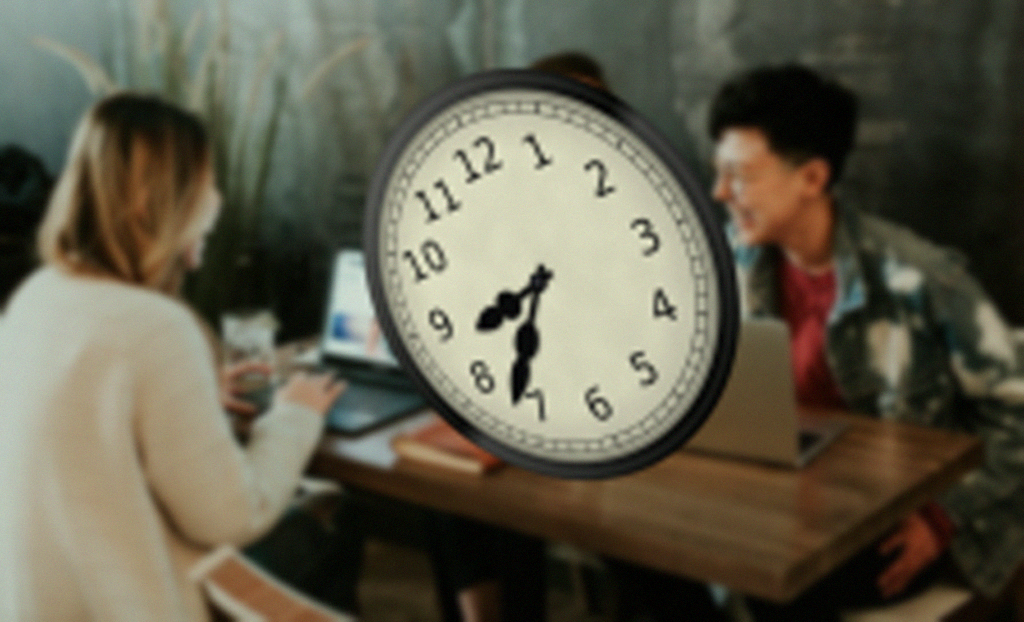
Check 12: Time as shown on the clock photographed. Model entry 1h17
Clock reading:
8h37
